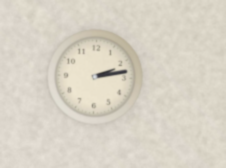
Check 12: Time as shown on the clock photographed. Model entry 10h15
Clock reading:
2h13
